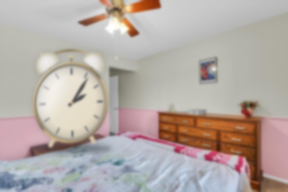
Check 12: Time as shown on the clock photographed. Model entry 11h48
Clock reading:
2h06
